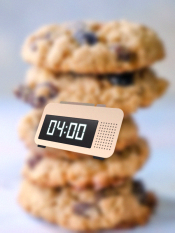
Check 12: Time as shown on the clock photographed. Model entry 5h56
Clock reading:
4h00
